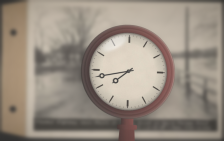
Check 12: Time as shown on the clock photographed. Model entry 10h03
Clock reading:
7h43
